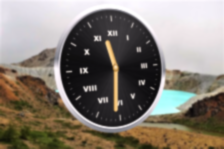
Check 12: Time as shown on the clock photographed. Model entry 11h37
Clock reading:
11h31
